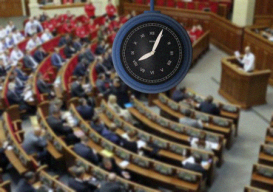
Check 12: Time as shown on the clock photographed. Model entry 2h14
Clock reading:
8h04
